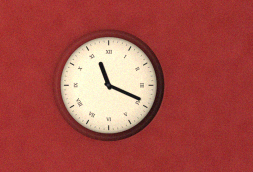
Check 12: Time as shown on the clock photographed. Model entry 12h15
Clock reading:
11h19
